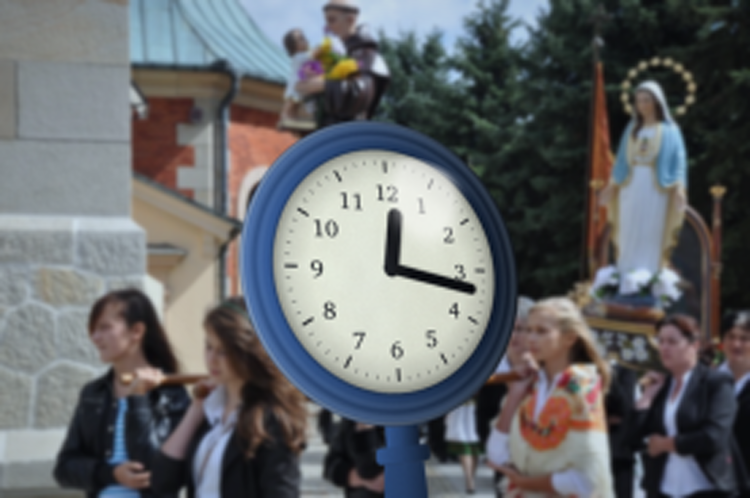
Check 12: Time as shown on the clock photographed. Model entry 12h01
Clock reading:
12h17
